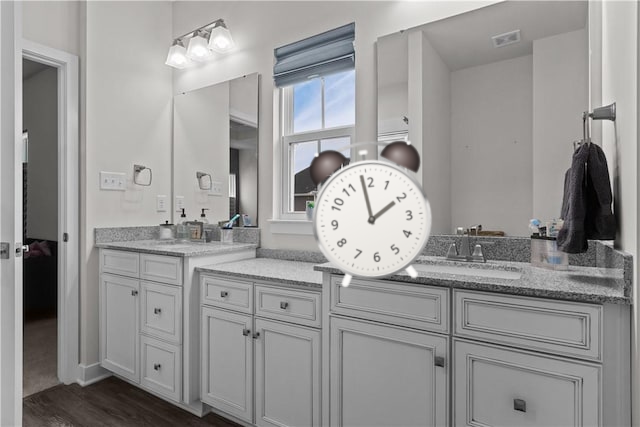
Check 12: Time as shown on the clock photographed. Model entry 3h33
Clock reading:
1h59
